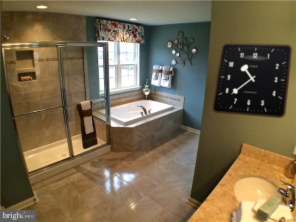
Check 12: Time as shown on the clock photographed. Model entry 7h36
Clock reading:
10h38
